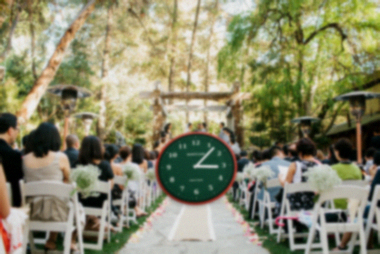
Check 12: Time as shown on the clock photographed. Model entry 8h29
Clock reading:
3h07
